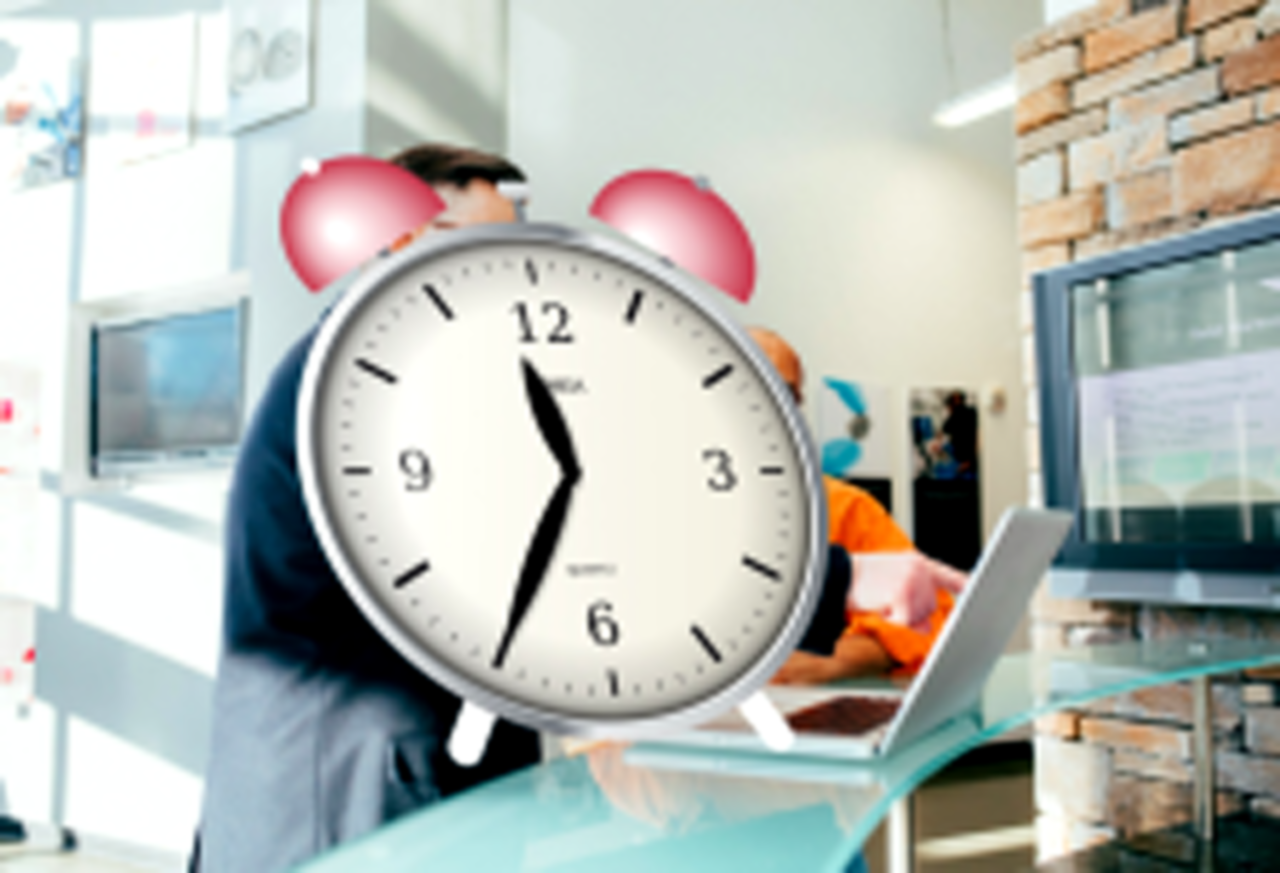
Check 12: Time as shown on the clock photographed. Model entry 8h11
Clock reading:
11h35
